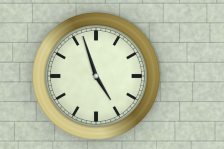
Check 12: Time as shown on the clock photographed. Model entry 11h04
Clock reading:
4h57
